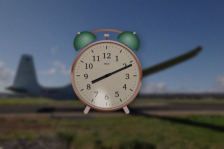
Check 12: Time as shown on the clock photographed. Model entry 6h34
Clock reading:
8h11
